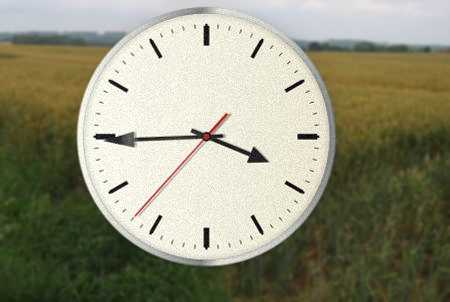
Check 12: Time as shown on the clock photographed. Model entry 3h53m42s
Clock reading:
3h44m37s
